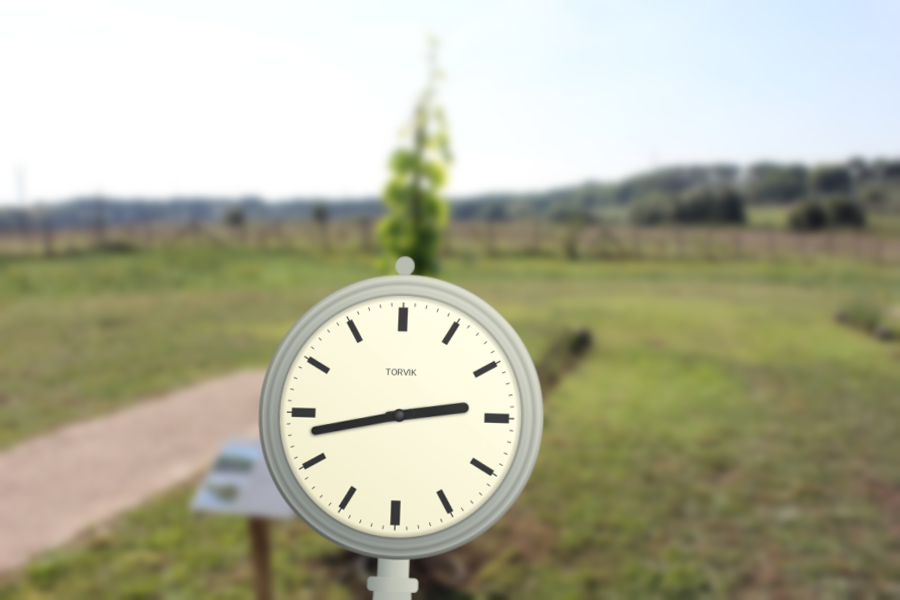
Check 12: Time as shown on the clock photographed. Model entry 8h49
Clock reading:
2h43
